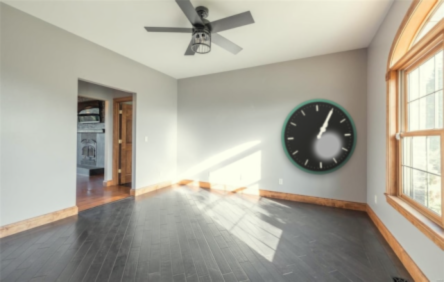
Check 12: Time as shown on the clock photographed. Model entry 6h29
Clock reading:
1h05
